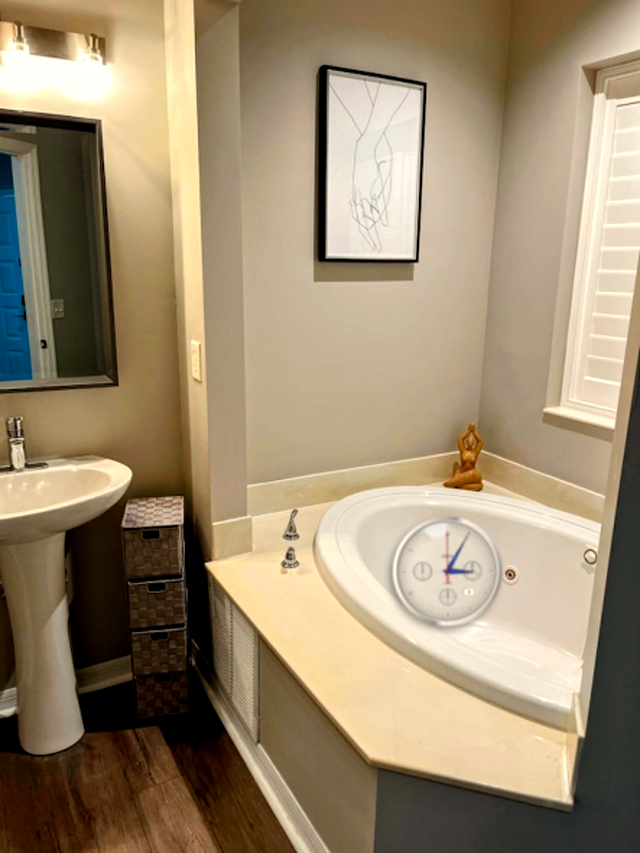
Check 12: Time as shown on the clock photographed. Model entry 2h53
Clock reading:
3h05
